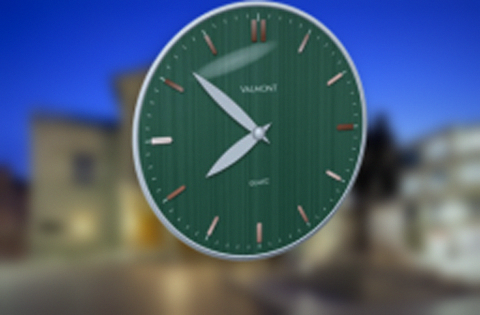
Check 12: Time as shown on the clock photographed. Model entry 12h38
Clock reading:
7h52
